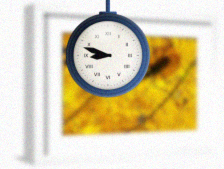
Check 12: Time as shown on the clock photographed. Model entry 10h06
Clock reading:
8h48
